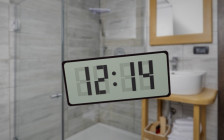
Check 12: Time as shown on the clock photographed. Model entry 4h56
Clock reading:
12h14
